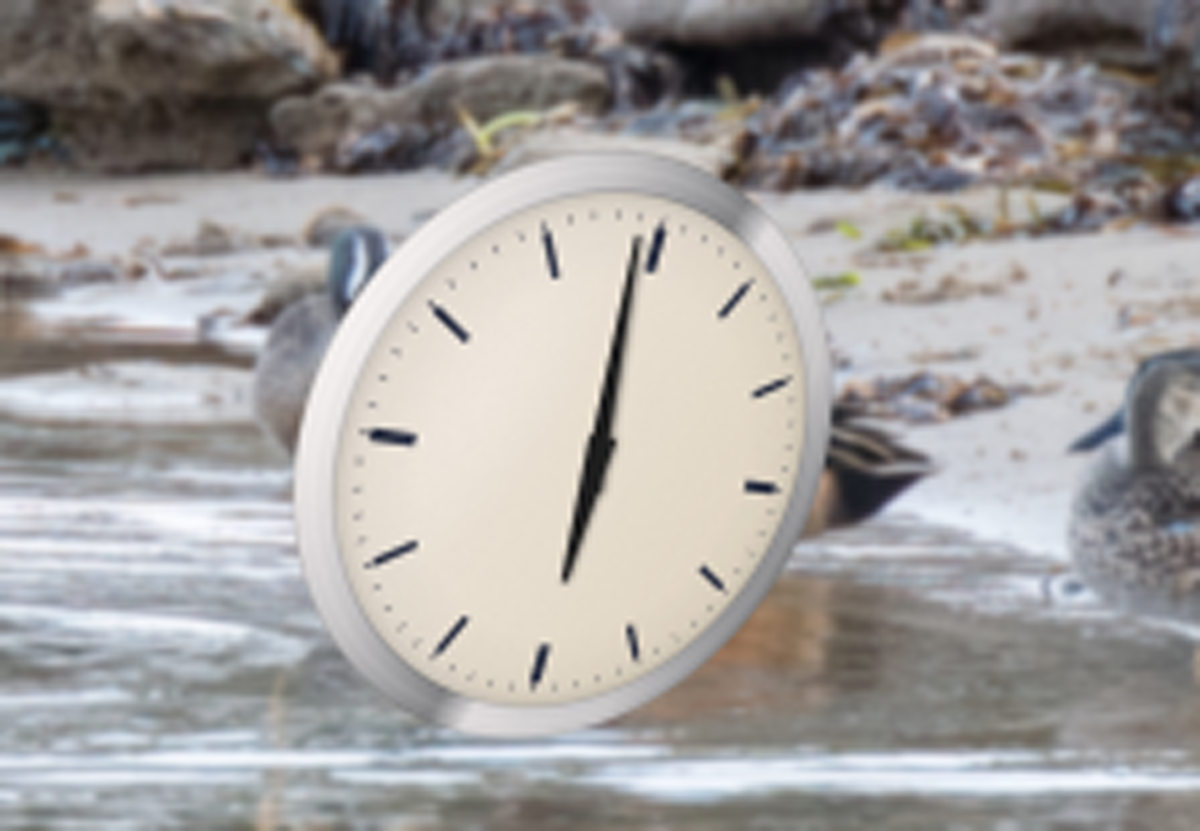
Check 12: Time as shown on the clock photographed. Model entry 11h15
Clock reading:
5h59
